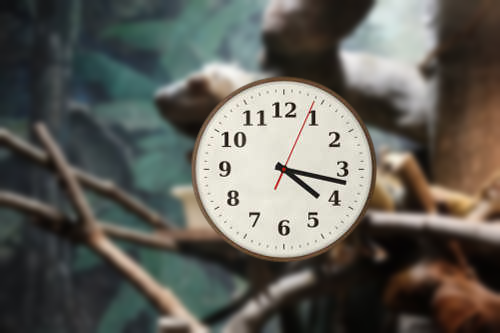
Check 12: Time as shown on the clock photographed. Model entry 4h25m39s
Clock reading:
4h17m04s
